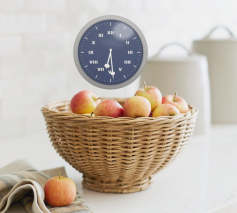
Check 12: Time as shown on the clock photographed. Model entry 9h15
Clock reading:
6h29
